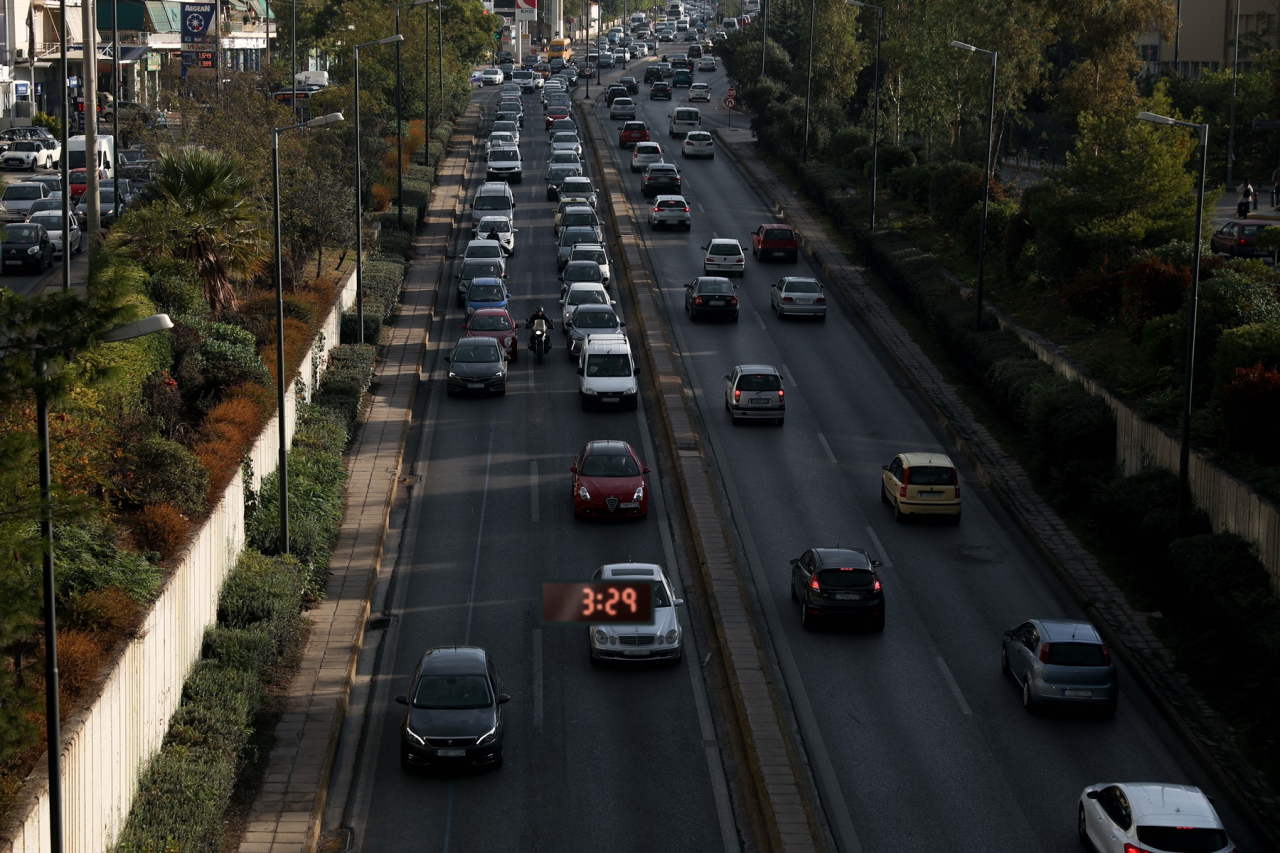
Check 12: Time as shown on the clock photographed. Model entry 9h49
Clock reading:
3h29
